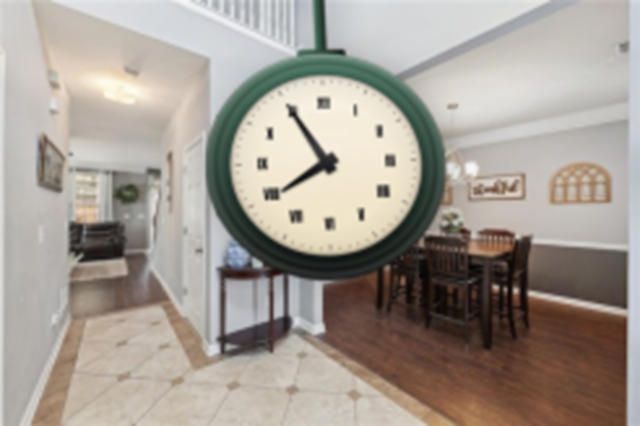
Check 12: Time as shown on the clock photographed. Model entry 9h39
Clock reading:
7h55
